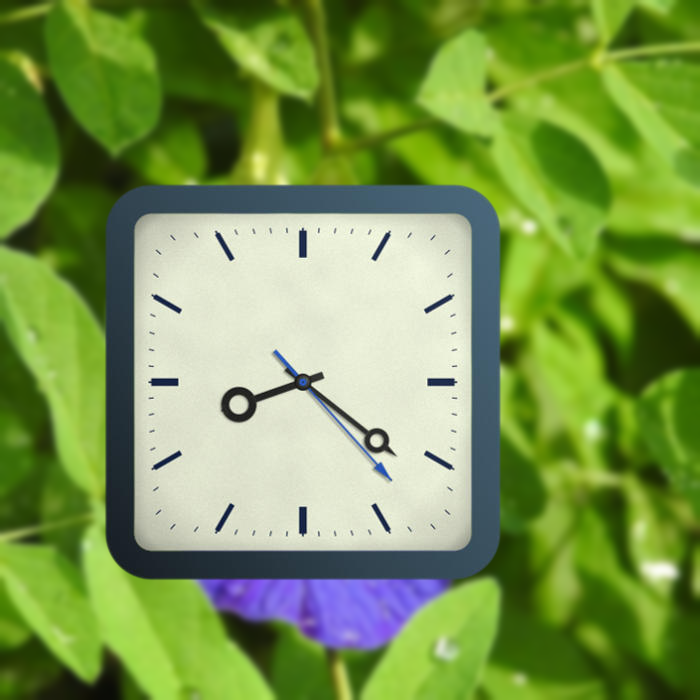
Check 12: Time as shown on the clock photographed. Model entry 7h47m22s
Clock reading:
8h21m23s
